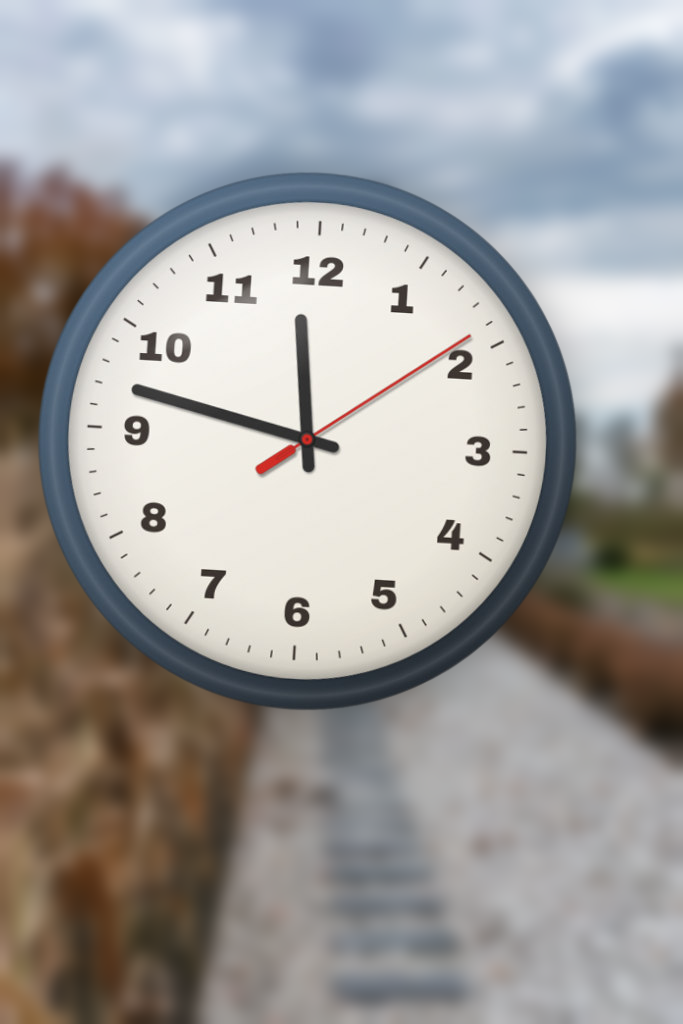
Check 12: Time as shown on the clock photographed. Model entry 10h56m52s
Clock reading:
11h47m09s
